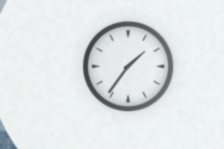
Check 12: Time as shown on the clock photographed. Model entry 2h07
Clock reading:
1h36
